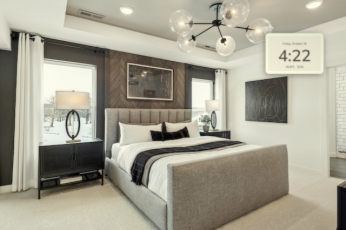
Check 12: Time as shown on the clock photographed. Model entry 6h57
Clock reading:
4h22
